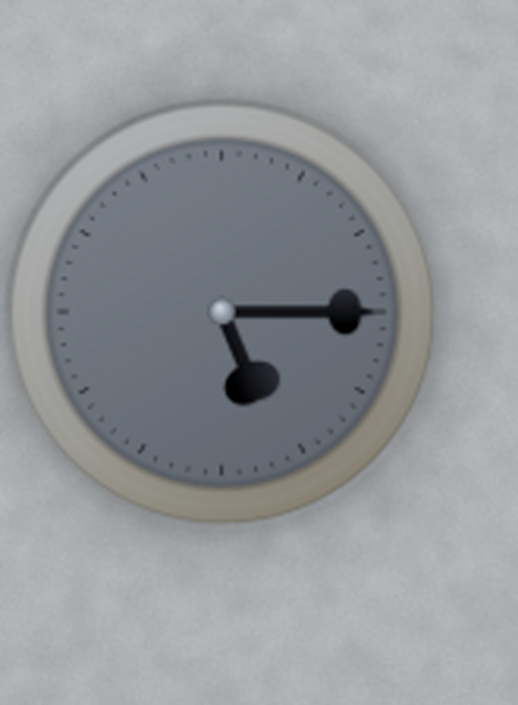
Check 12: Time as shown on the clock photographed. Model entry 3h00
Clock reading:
5h15
